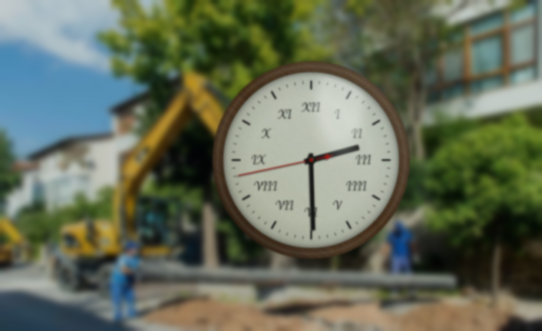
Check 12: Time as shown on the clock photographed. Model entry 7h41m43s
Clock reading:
2h29m43s
